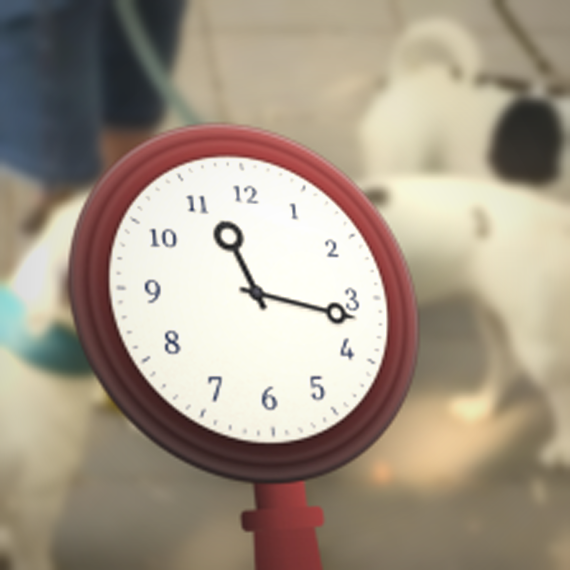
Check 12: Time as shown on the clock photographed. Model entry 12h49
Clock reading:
11h17
